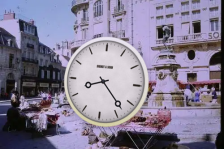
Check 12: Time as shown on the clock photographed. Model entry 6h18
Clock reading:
8h23
